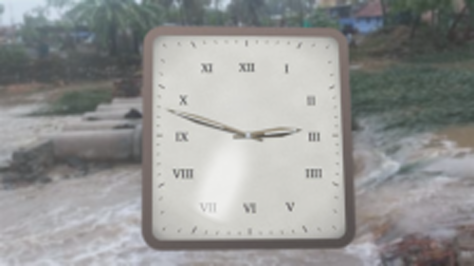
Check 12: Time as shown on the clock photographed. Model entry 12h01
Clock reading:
2h48
